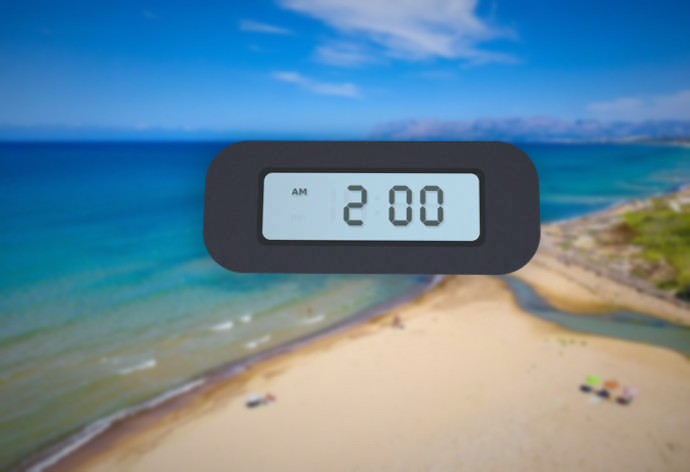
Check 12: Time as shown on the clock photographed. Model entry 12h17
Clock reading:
2h00
